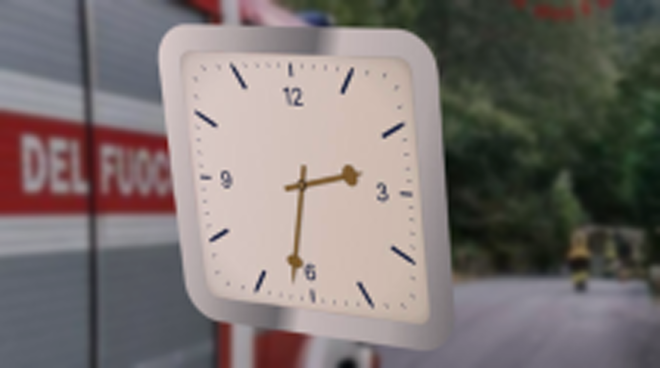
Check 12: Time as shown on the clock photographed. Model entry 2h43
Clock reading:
2h32
